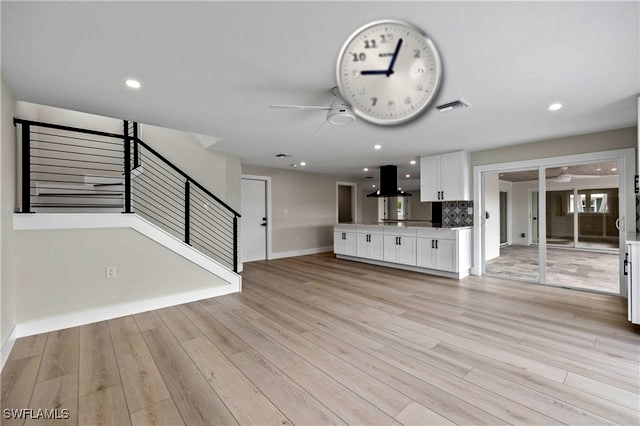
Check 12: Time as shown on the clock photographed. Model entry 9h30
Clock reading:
9h04
